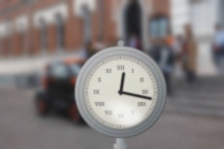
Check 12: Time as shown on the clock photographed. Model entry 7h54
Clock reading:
12h17
